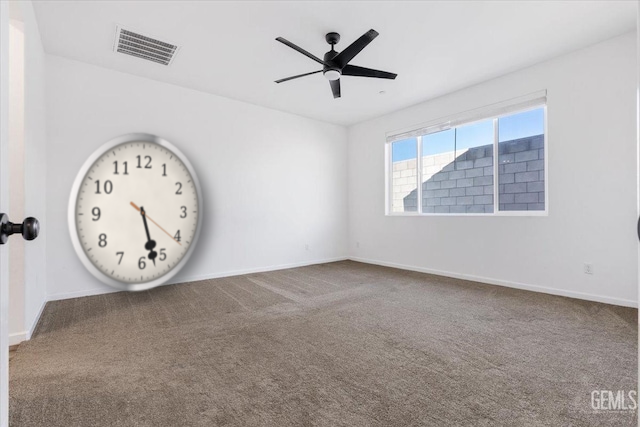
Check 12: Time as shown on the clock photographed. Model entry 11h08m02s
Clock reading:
5h27m21s
